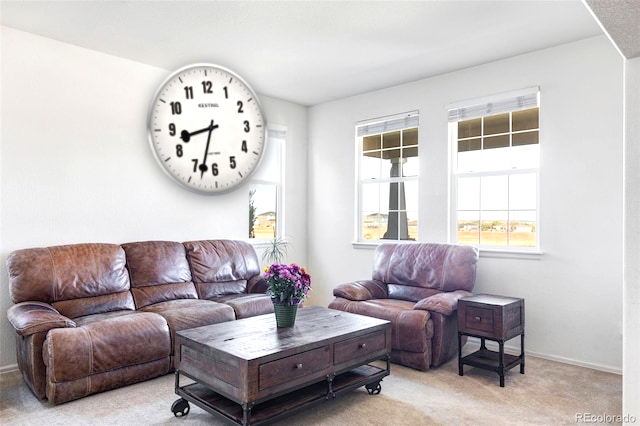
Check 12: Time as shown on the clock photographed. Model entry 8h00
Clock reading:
8h33
